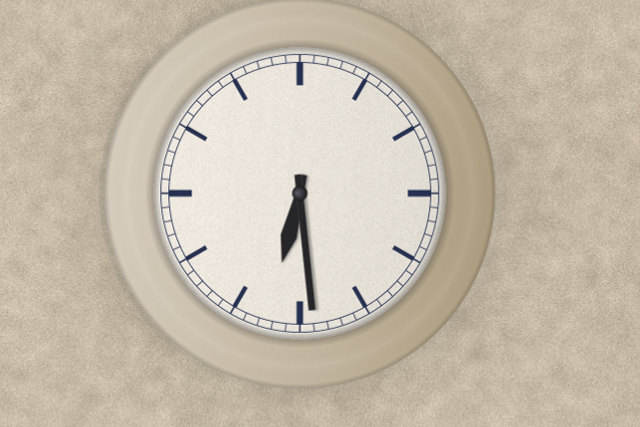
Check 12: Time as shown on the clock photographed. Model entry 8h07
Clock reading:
6h29
